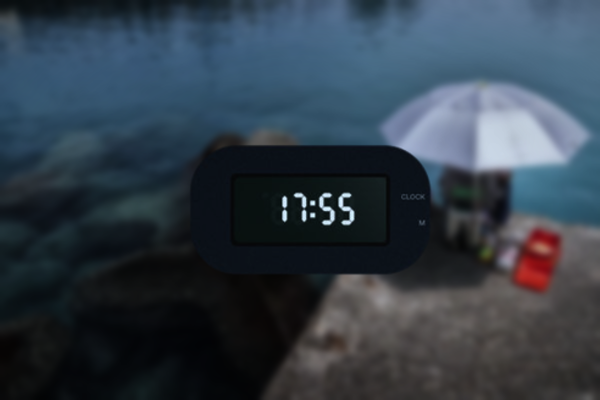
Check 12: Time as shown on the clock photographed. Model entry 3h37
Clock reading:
17h55
